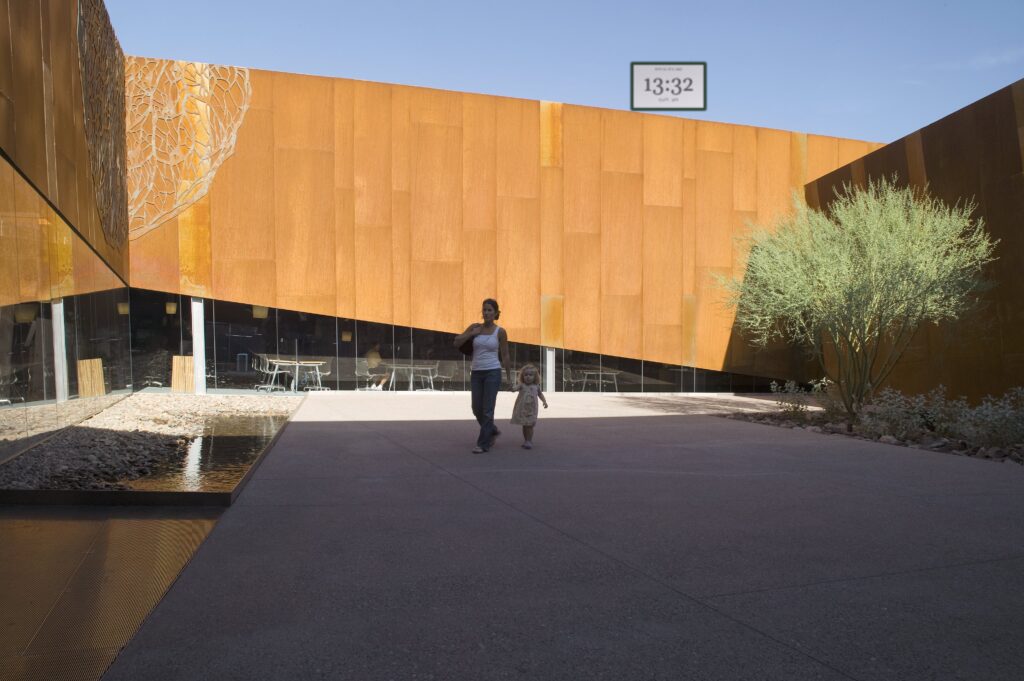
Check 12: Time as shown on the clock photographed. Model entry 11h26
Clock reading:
13h32
